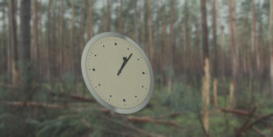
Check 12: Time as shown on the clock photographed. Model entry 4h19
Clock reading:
1h07
